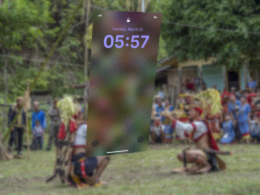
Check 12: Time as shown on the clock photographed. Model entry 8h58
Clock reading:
5h57
